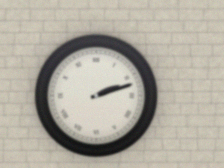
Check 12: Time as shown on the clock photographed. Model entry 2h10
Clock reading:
2h12
